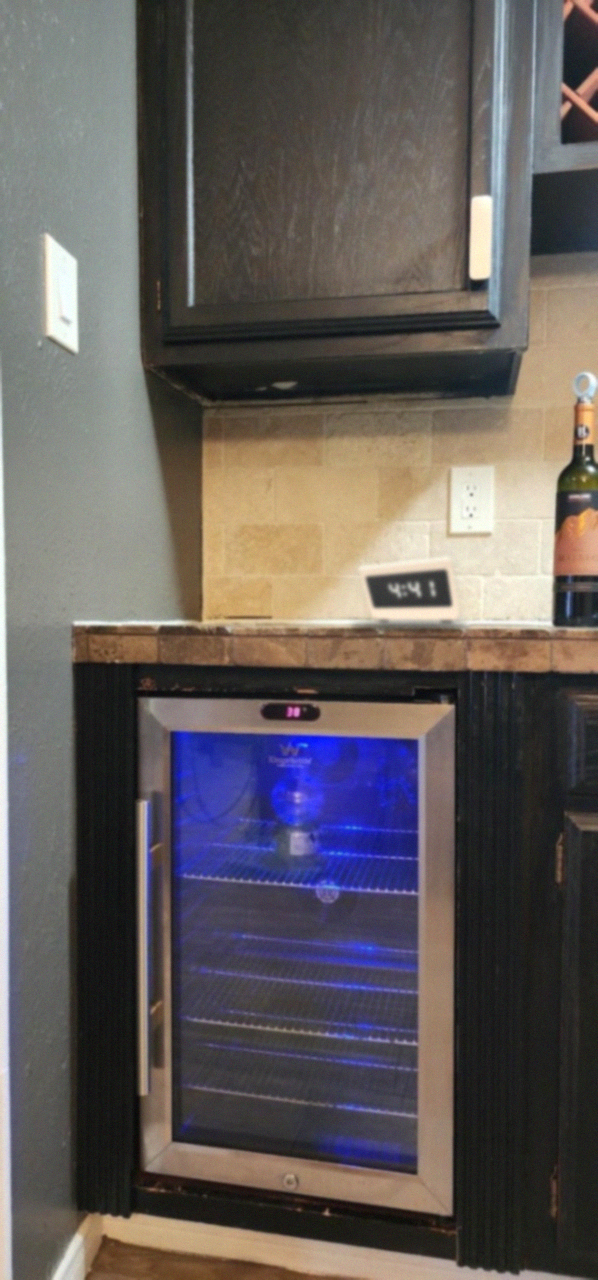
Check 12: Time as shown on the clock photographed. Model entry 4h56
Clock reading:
4h41
